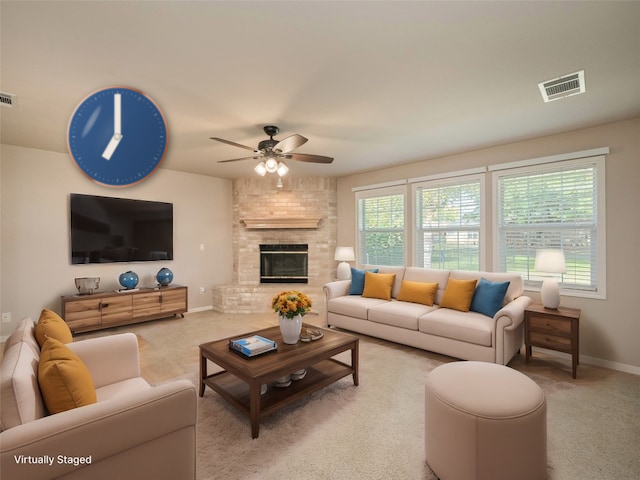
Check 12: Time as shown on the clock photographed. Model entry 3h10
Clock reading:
7h00
